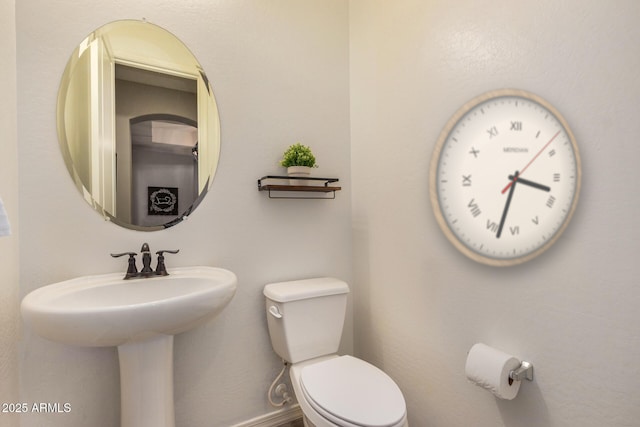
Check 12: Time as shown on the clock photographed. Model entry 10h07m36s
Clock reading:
3h33m08s
